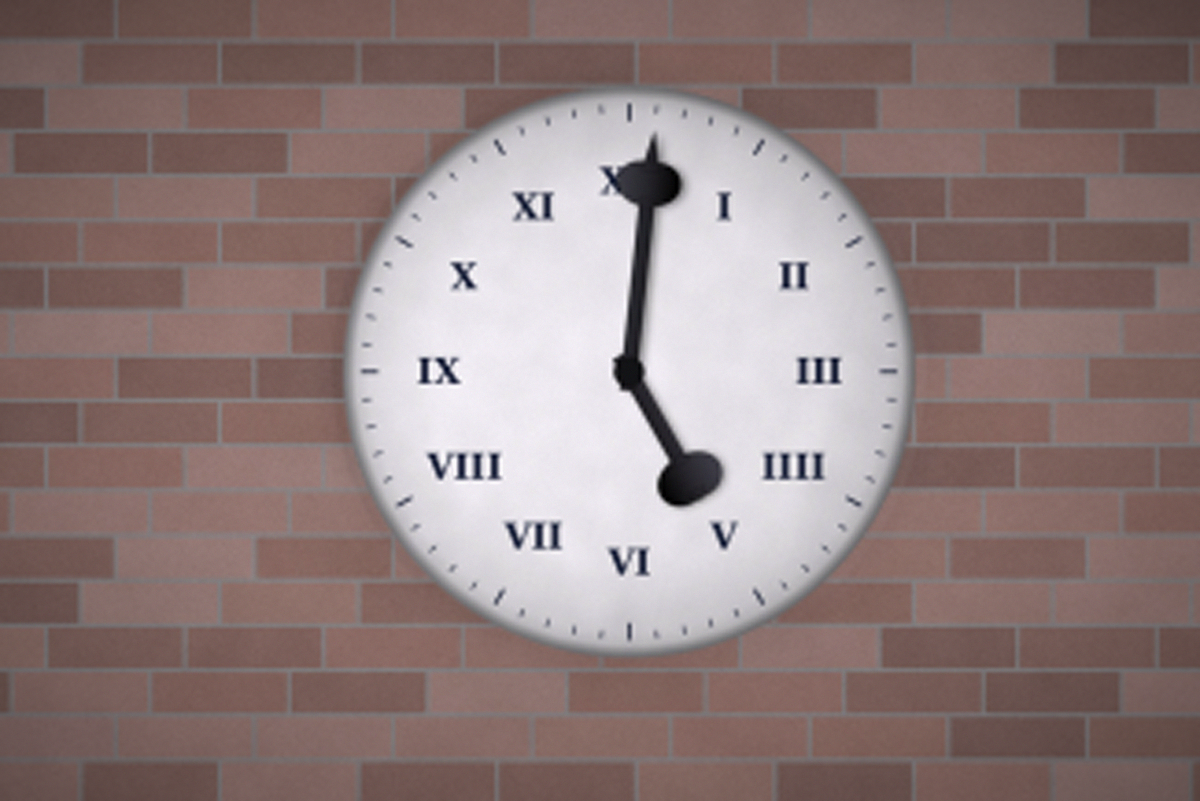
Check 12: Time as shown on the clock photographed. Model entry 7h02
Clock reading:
5h01
